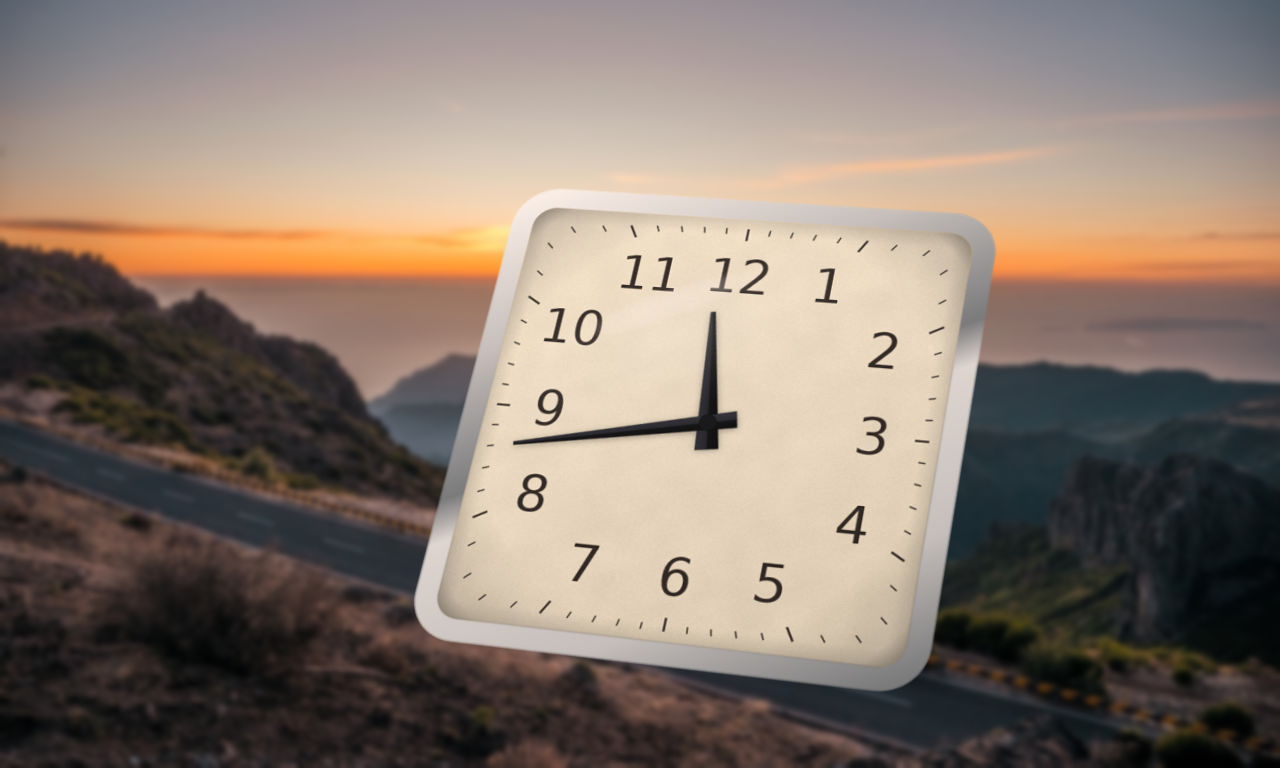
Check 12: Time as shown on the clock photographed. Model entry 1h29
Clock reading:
11h43
